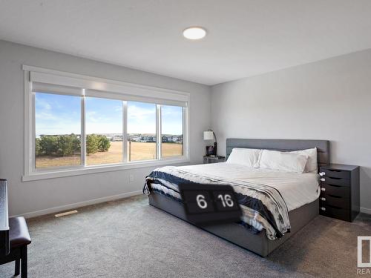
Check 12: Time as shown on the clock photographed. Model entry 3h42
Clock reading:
6h16
